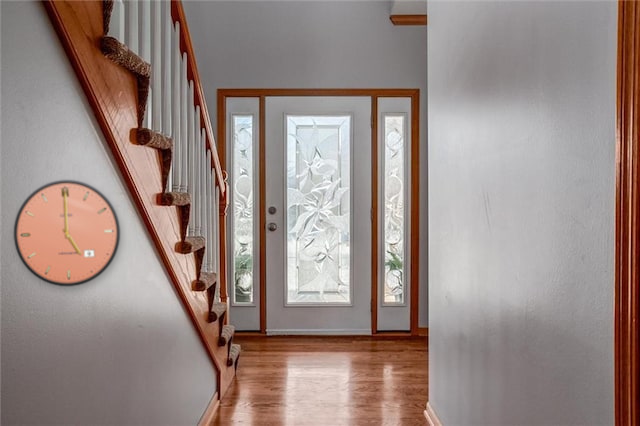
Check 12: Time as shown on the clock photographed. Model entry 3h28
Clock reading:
5h00
